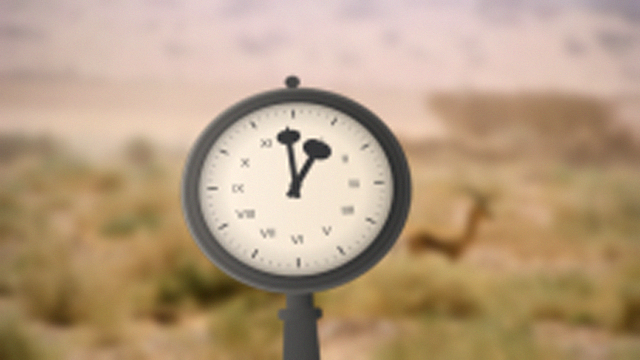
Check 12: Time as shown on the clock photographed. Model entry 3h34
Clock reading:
12h59
